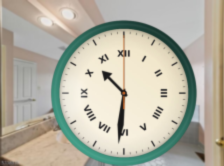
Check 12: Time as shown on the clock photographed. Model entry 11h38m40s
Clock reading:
10h31m00s
